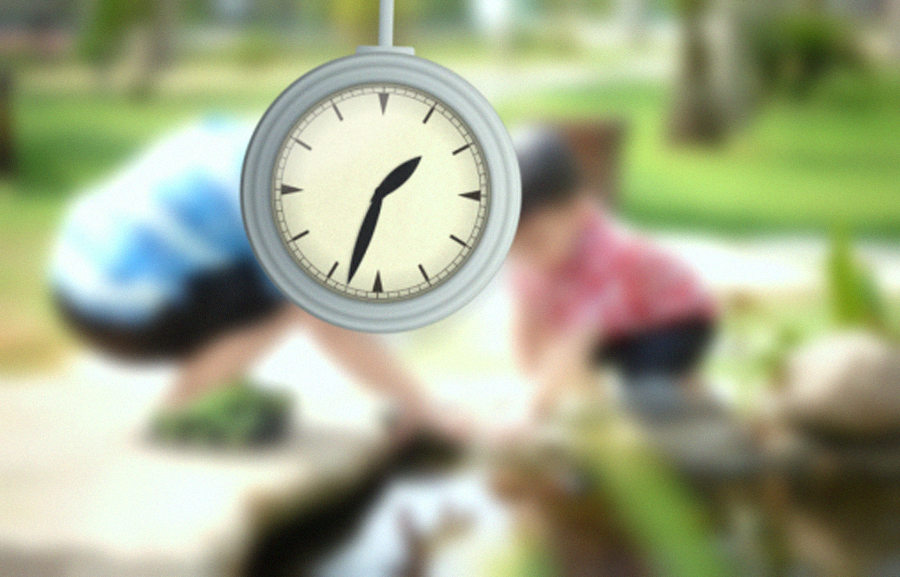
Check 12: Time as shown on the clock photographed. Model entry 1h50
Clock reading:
1h33
